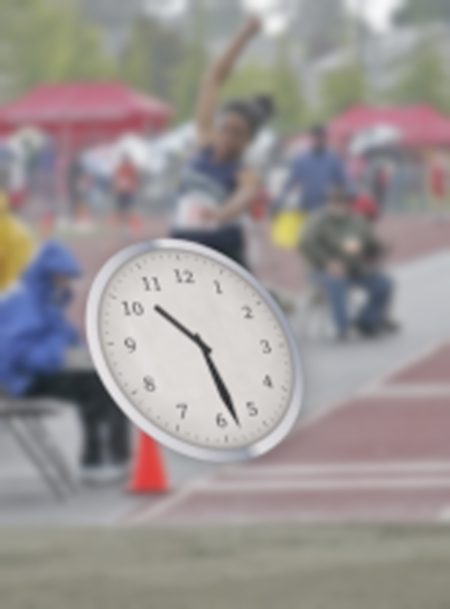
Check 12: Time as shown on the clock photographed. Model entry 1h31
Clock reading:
10h28
